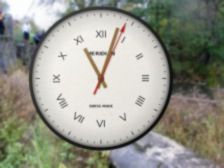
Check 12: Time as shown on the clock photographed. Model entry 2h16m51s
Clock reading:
11h03m04s
